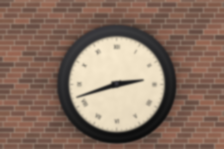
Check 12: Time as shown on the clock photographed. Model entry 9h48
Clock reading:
2h42
